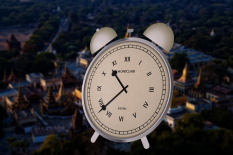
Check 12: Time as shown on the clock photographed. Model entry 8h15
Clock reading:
10h38
